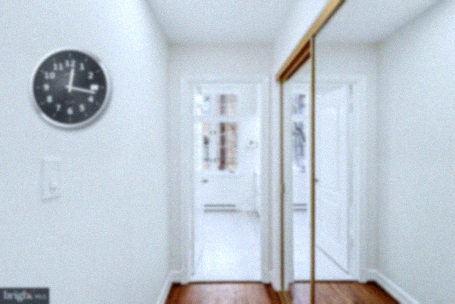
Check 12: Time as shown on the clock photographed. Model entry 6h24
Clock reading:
12h17
